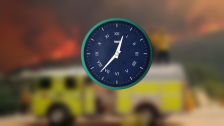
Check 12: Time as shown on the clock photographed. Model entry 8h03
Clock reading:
12h37
